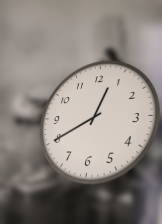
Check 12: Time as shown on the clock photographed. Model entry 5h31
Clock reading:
12h40
